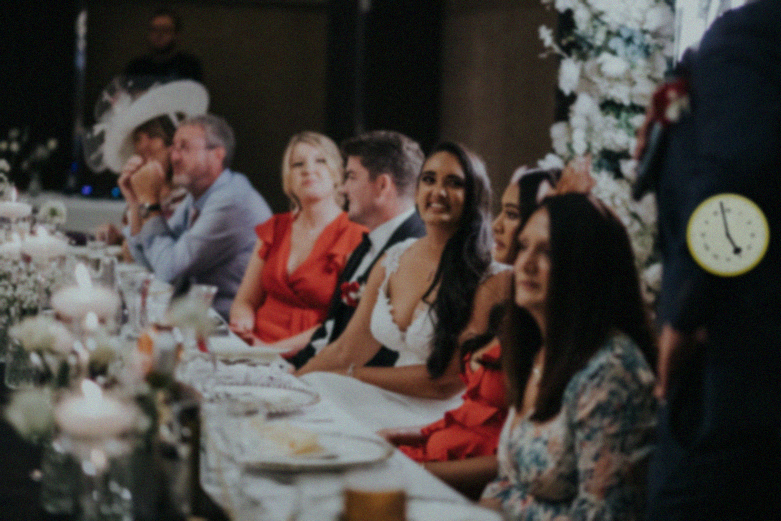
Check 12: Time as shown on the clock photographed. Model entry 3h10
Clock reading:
4h58
